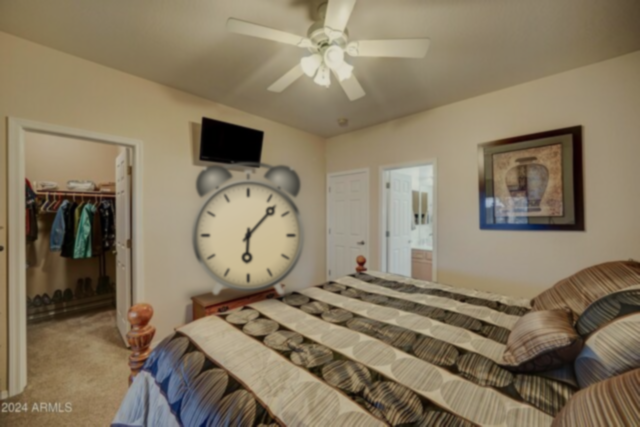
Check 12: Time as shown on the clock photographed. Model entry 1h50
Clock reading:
6h07
